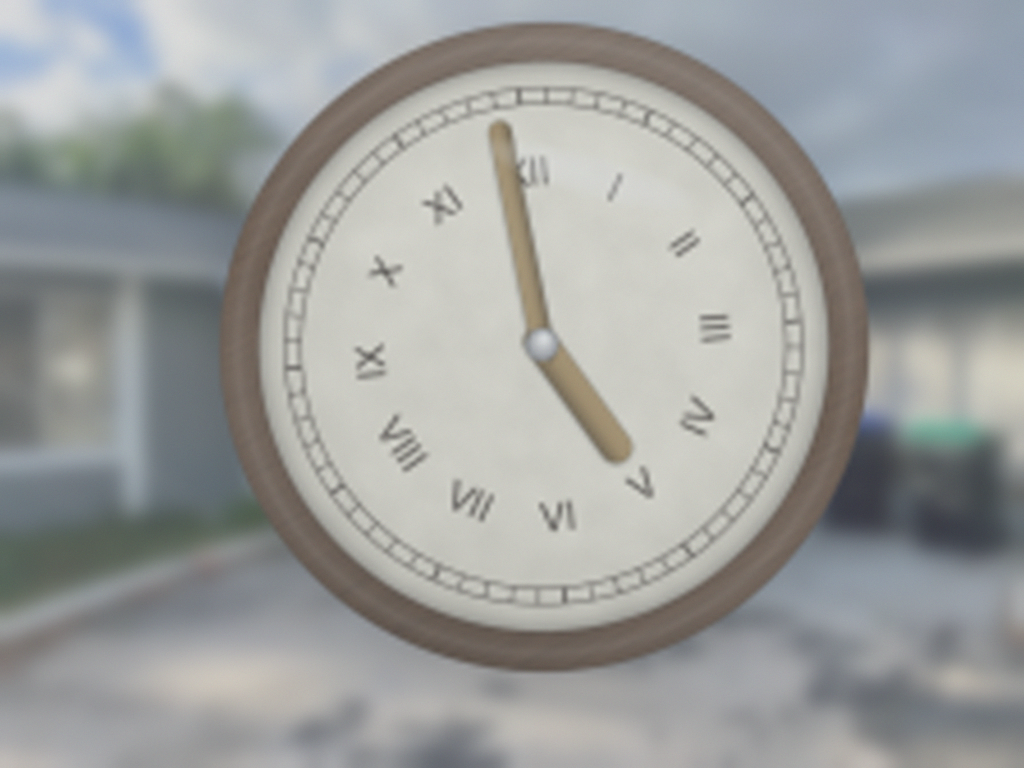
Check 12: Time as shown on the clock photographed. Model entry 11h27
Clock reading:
4h59
